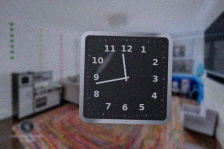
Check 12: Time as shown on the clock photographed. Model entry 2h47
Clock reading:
11h43
